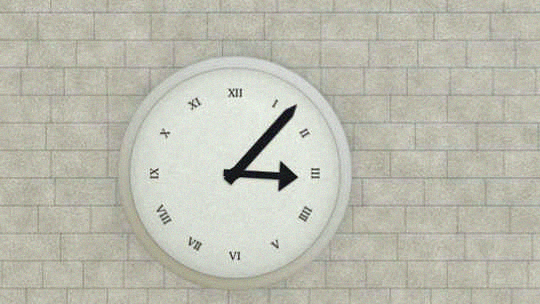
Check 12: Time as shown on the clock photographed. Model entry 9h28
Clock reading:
3h07
